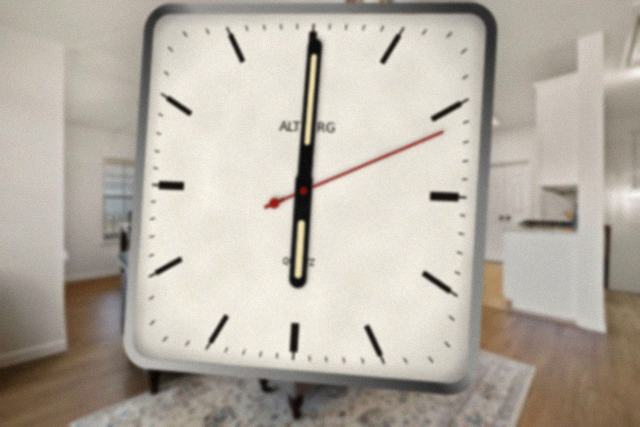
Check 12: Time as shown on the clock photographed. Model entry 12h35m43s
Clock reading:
6h00m11s
